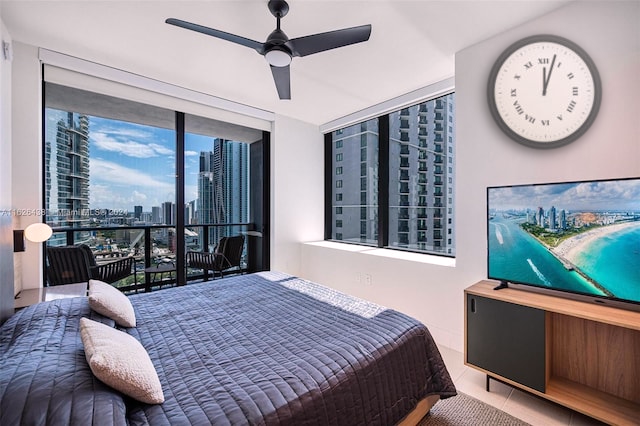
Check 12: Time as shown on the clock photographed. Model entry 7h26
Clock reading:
12h03
